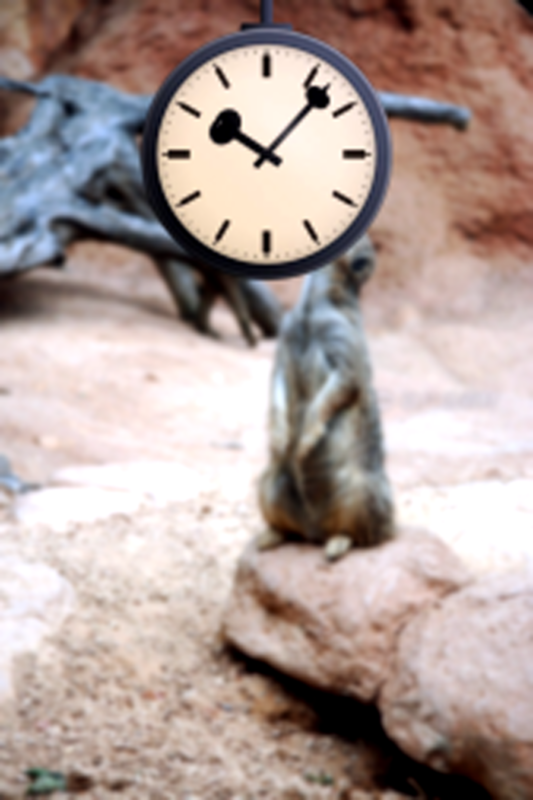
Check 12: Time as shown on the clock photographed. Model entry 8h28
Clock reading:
10h07
